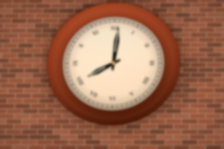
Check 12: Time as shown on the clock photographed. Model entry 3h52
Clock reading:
8h01
